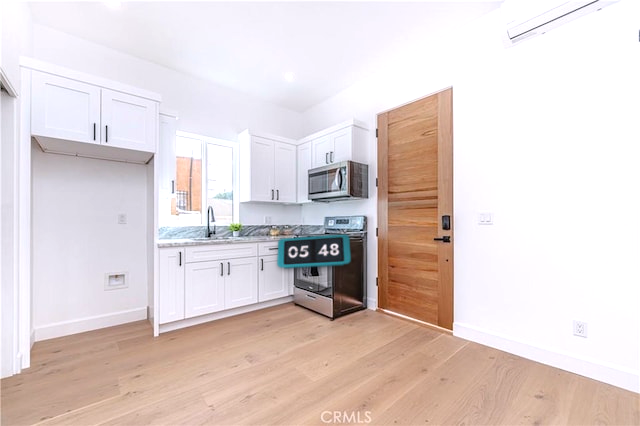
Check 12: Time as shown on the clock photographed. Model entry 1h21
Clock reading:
5h48
